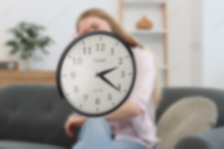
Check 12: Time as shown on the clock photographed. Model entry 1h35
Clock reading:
2h21
